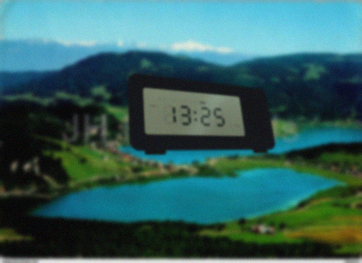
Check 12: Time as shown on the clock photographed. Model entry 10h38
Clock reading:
13h25
